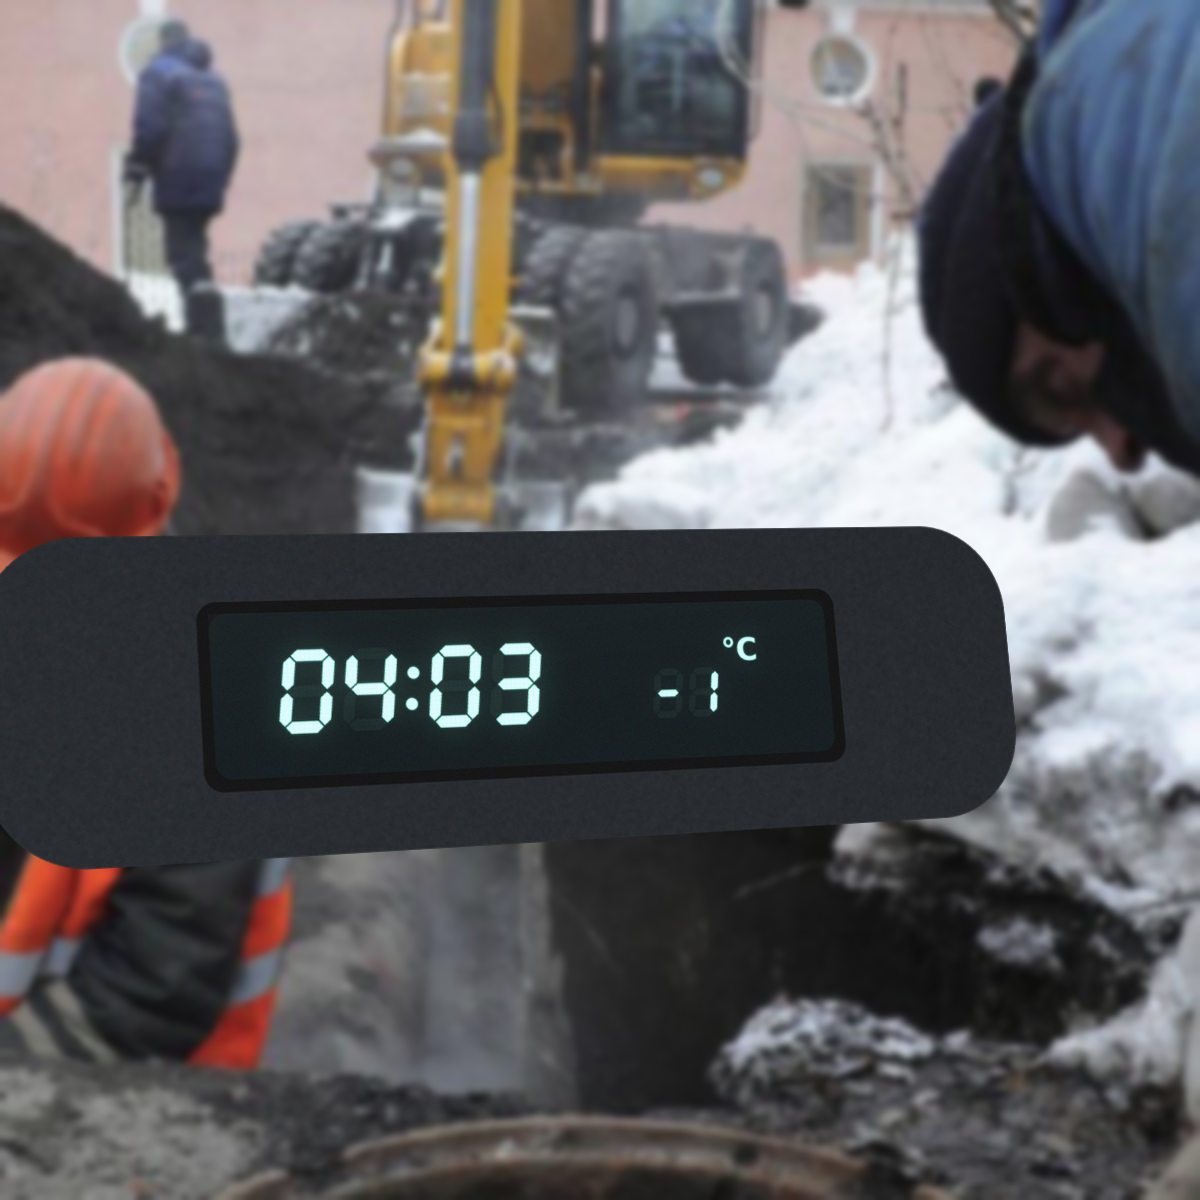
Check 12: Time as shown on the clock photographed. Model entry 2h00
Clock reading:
4h03
